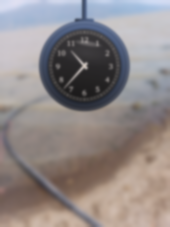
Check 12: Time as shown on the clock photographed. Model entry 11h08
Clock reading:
10h37
